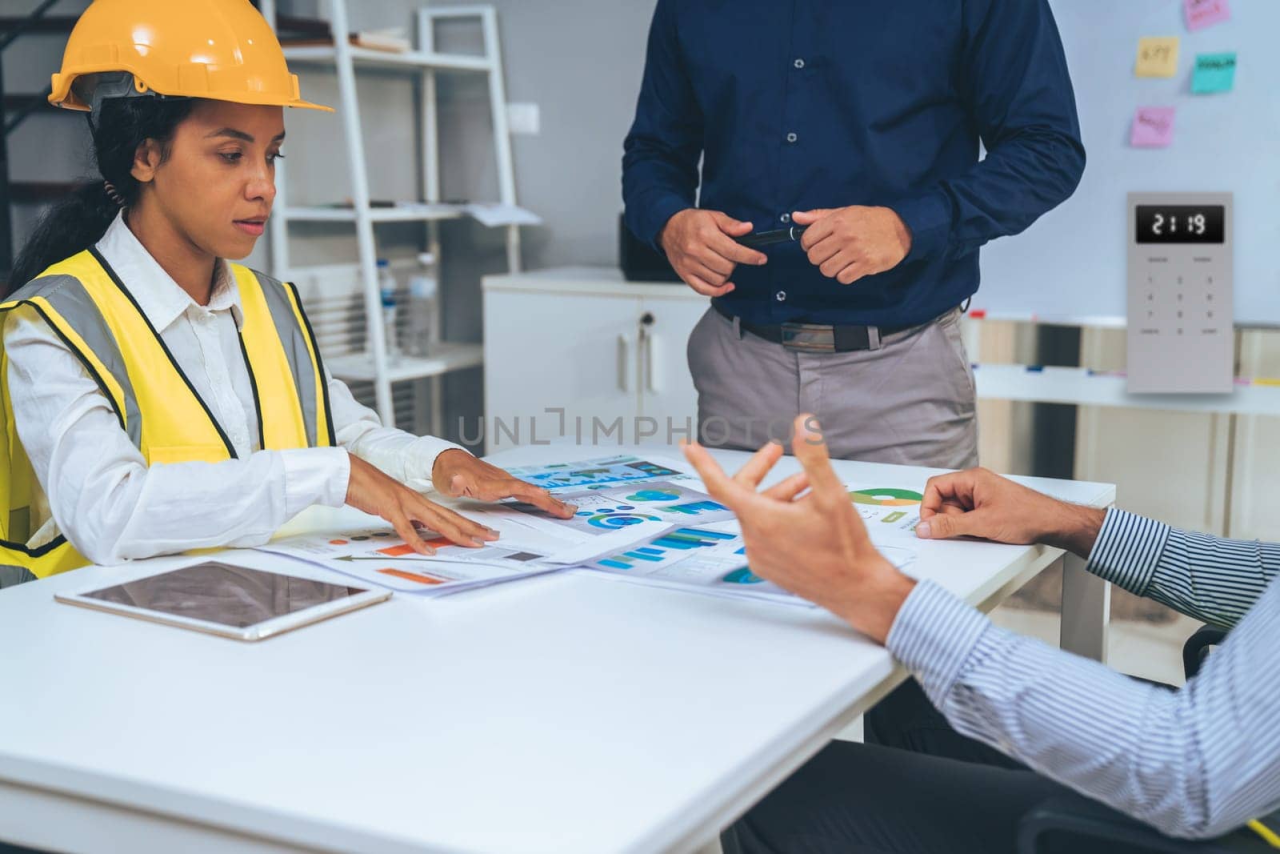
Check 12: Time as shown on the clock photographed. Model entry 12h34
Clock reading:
21h19
